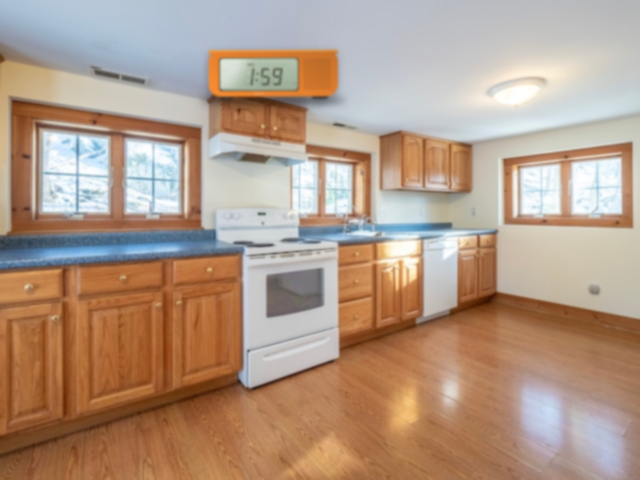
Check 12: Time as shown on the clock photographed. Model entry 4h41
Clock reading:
1h59
